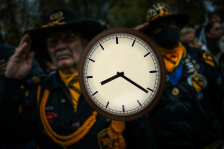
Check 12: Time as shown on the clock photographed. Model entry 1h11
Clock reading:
8h21
